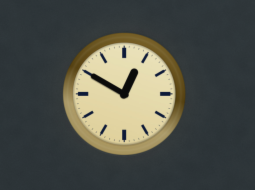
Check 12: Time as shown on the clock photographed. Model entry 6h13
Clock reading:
12h50
